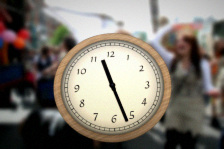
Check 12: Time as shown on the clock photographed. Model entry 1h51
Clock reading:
11h27
